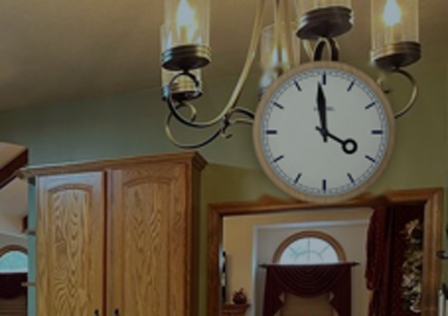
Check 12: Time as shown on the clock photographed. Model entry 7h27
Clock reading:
3h59
